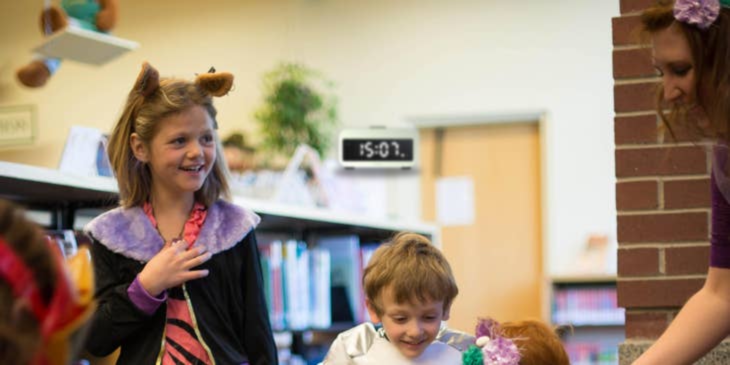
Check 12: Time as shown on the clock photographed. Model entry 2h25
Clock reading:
15h07
